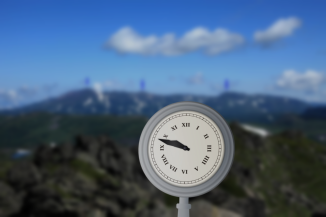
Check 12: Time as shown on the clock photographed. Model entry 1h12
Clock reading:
9h48
